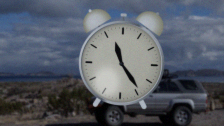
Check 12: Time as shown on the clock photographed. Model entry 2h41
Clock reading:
11h24
